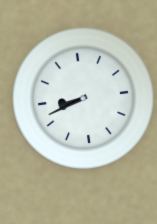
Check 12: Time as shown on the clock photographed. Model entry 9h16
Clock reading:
8h42
